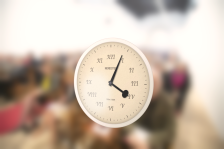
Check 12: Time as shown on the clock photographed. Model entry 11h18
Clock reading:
4h04
